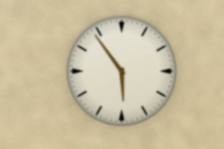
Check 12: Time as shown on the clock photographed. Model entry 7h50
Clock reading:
5h54
